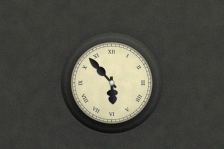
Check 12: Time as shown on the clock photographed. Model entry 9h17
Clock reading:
5h53
